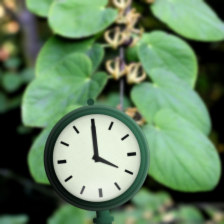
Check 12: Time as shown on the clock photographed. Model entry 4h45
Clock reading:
4h00
